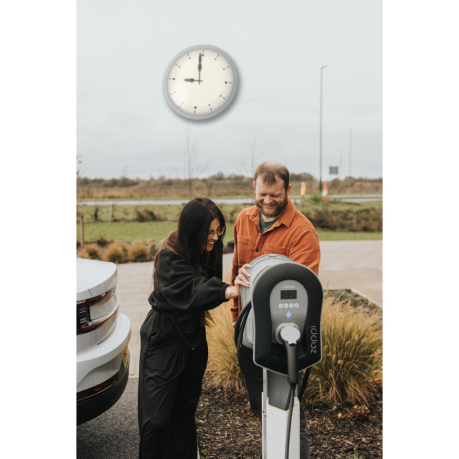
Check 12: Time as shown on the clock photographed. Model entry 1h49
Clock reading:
8h59
